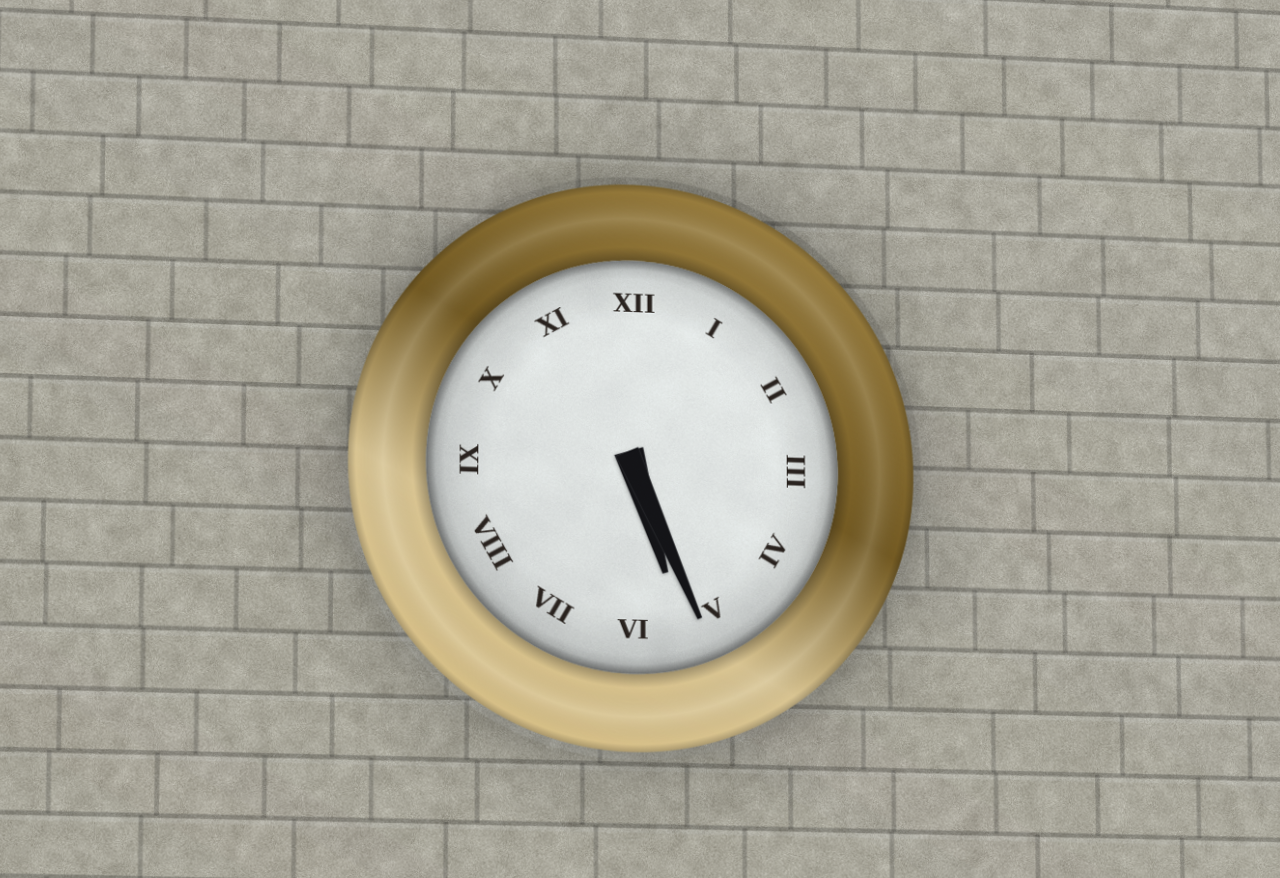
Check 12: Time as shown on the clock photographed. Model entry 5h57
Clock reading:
5h26
